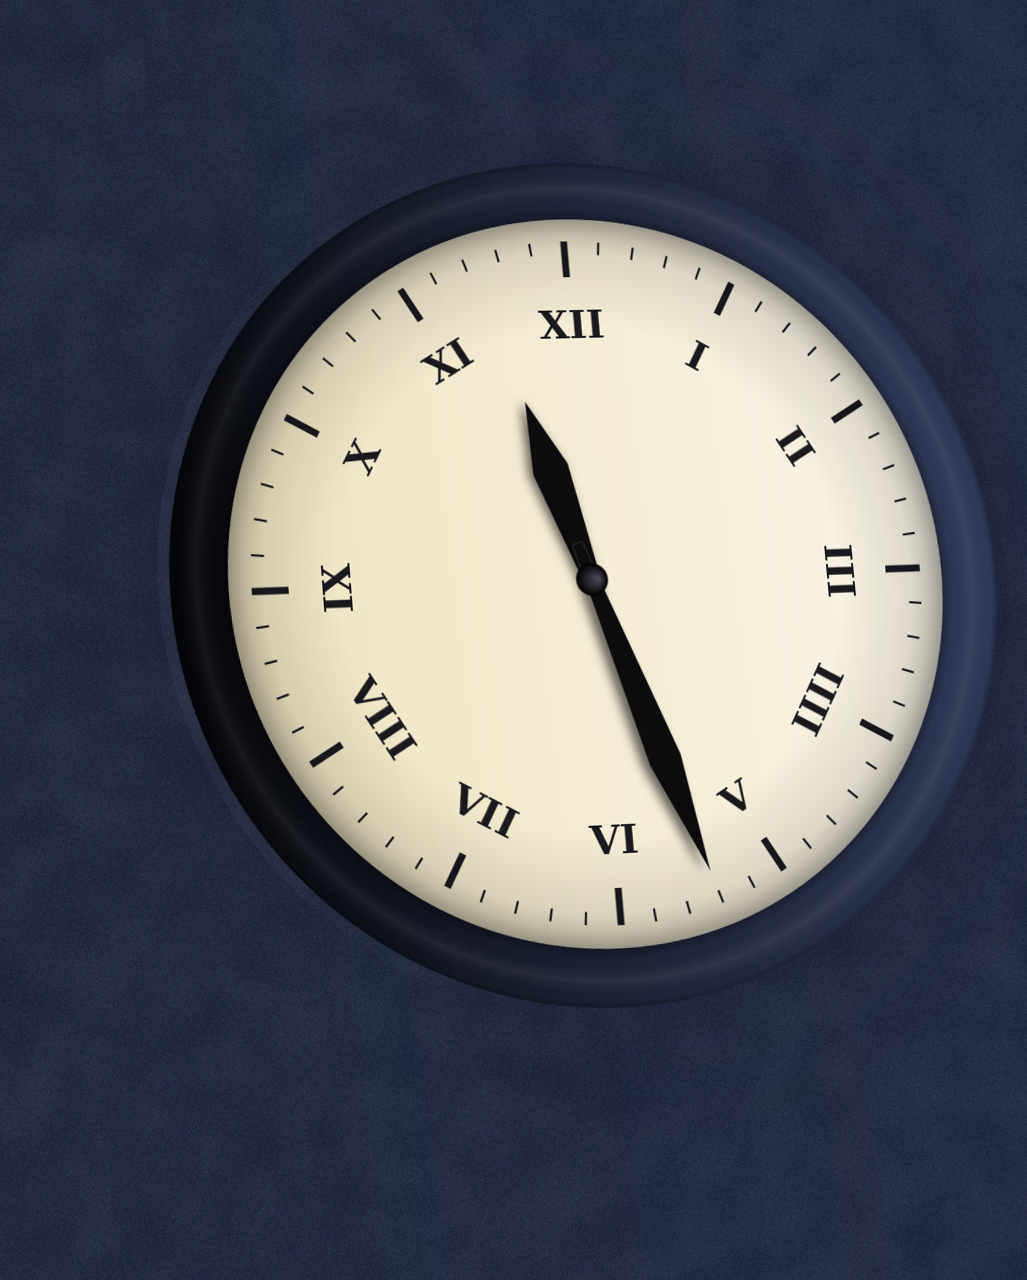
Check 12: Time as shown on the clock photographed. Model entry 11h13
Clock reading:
11h27
